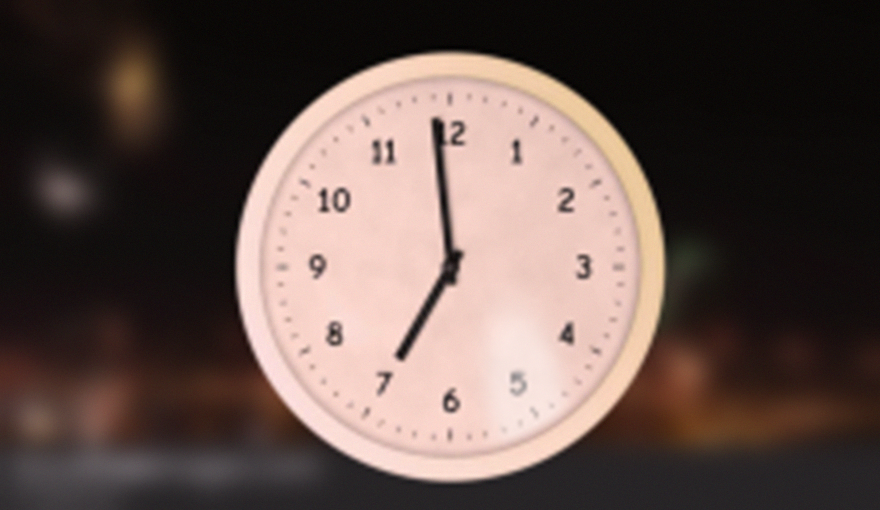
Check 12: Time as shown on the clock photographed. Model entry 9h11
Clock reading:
6h59
